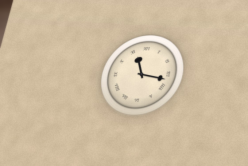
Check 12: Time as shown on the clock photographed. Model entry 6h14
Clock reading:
11h17
